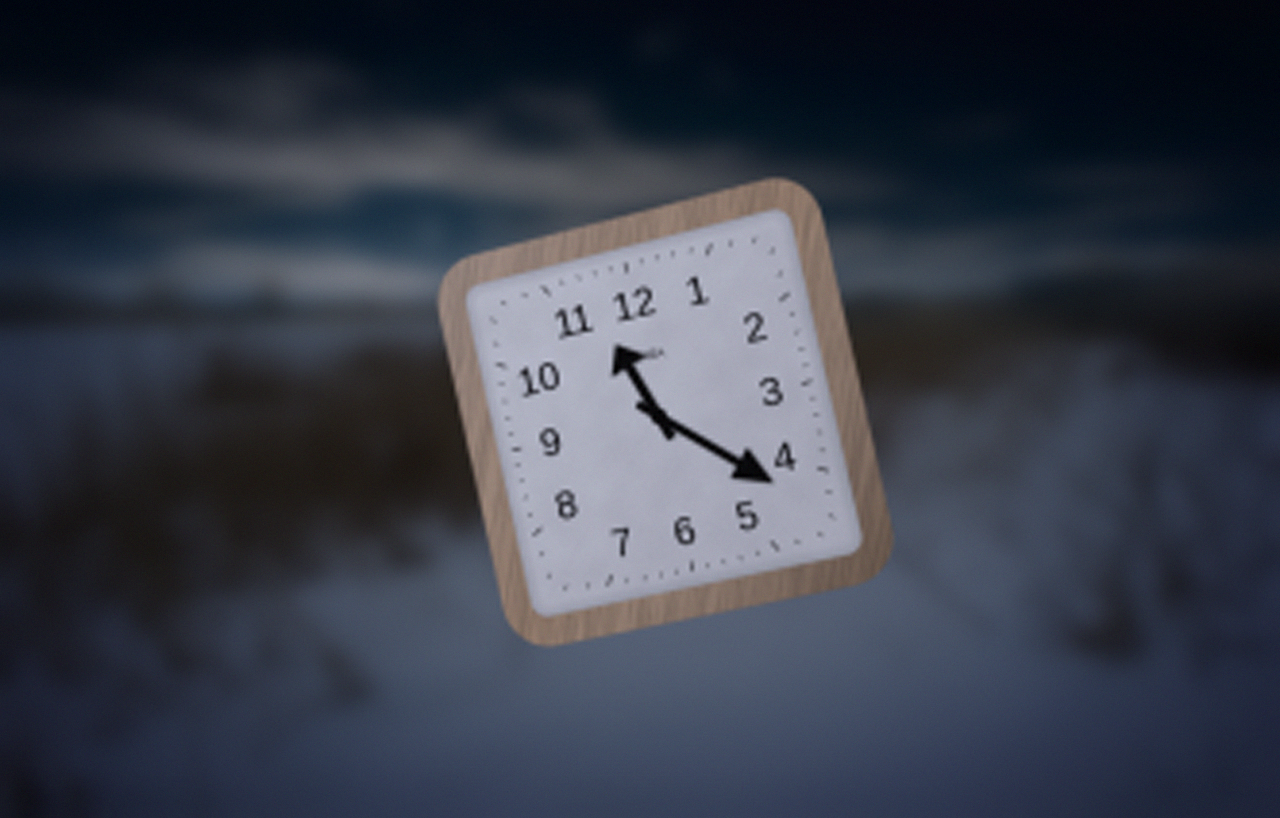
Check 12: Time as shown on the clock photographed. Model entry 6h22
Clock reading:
11h22
